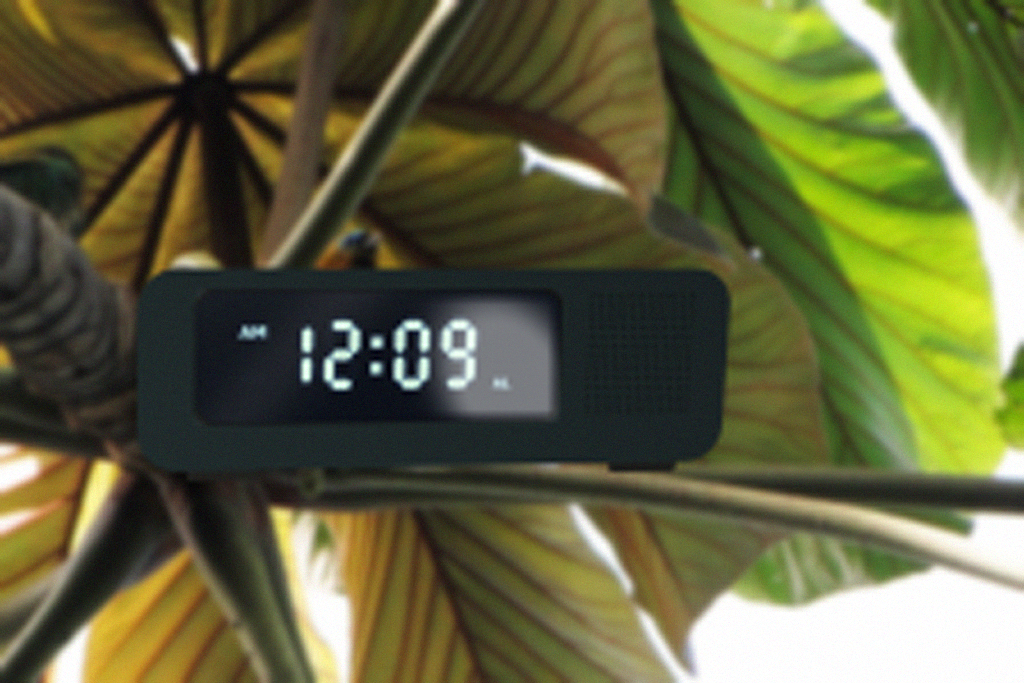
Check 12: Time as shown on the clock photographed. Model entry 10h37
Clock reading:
12h09
